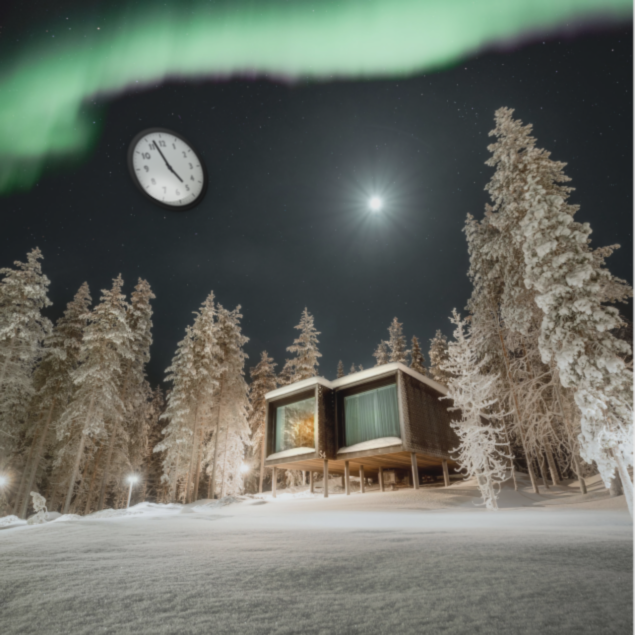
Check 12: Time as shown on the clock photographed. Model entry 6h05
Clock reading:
4h57
